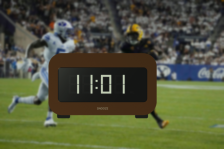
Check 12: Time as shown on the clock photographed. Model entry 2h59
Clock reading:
11h01
